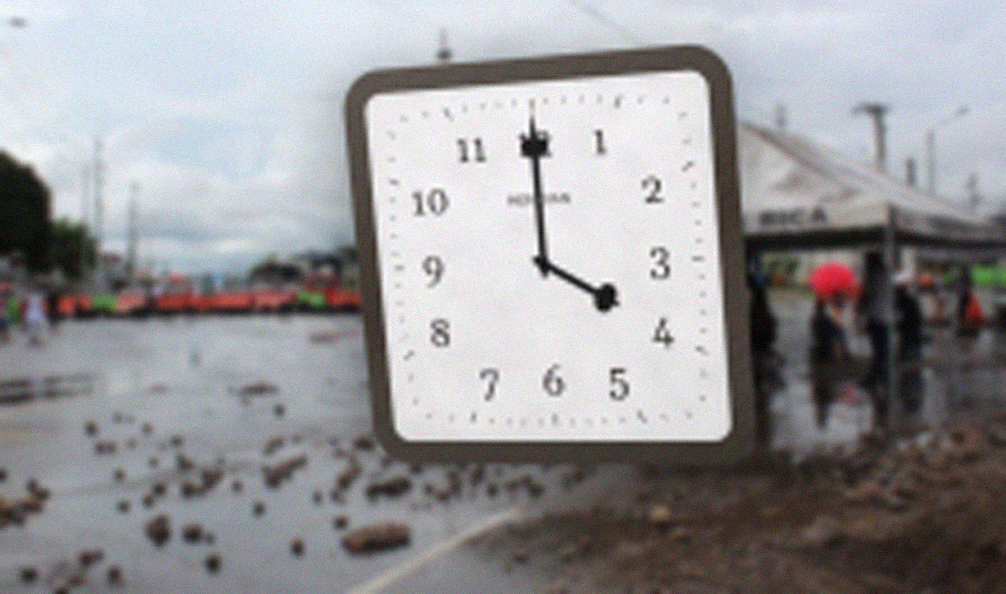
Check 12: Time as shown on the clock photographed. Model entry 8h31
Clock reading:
4h00
